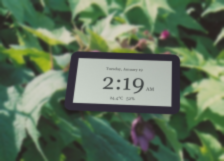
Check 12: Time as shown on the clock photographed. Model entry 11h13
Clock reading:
2h19
